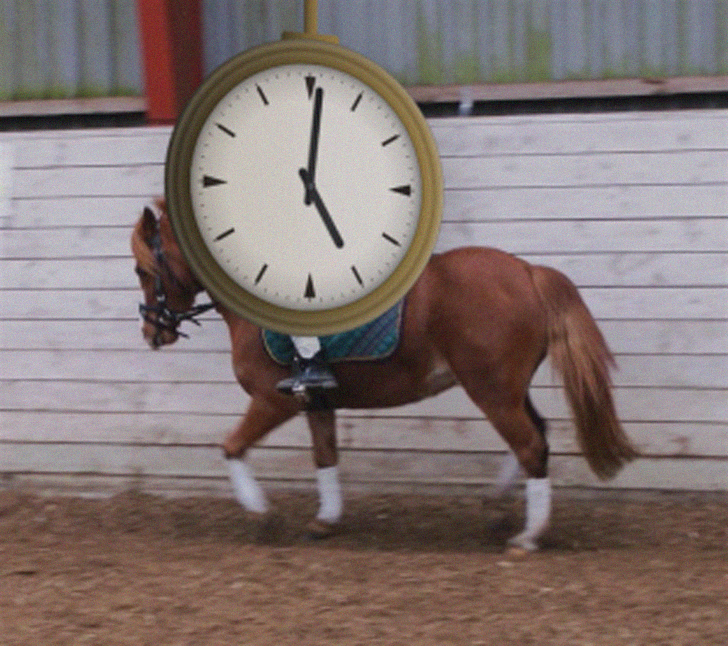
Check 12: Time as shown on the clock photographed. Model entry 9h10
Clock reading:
5h01
